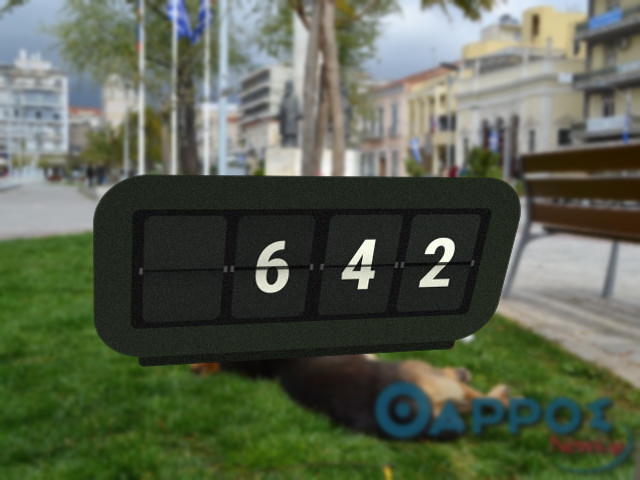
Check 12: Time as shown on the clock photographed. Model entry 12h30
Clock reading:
6h42
